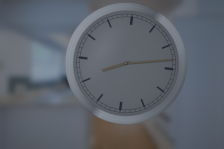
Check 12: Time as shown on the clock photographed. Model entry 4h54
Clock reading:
8h13
